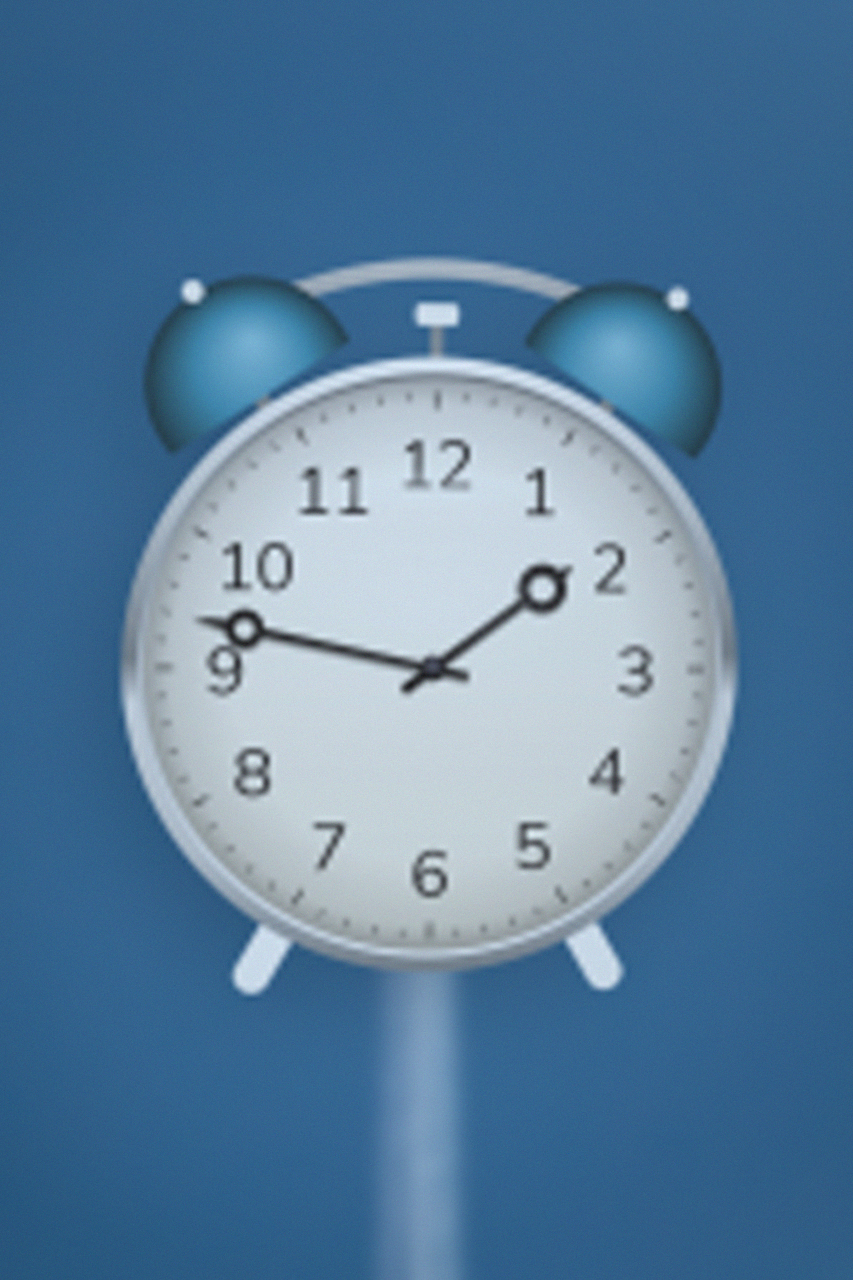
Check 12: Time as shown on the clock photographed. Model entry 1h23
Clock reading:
1h47
